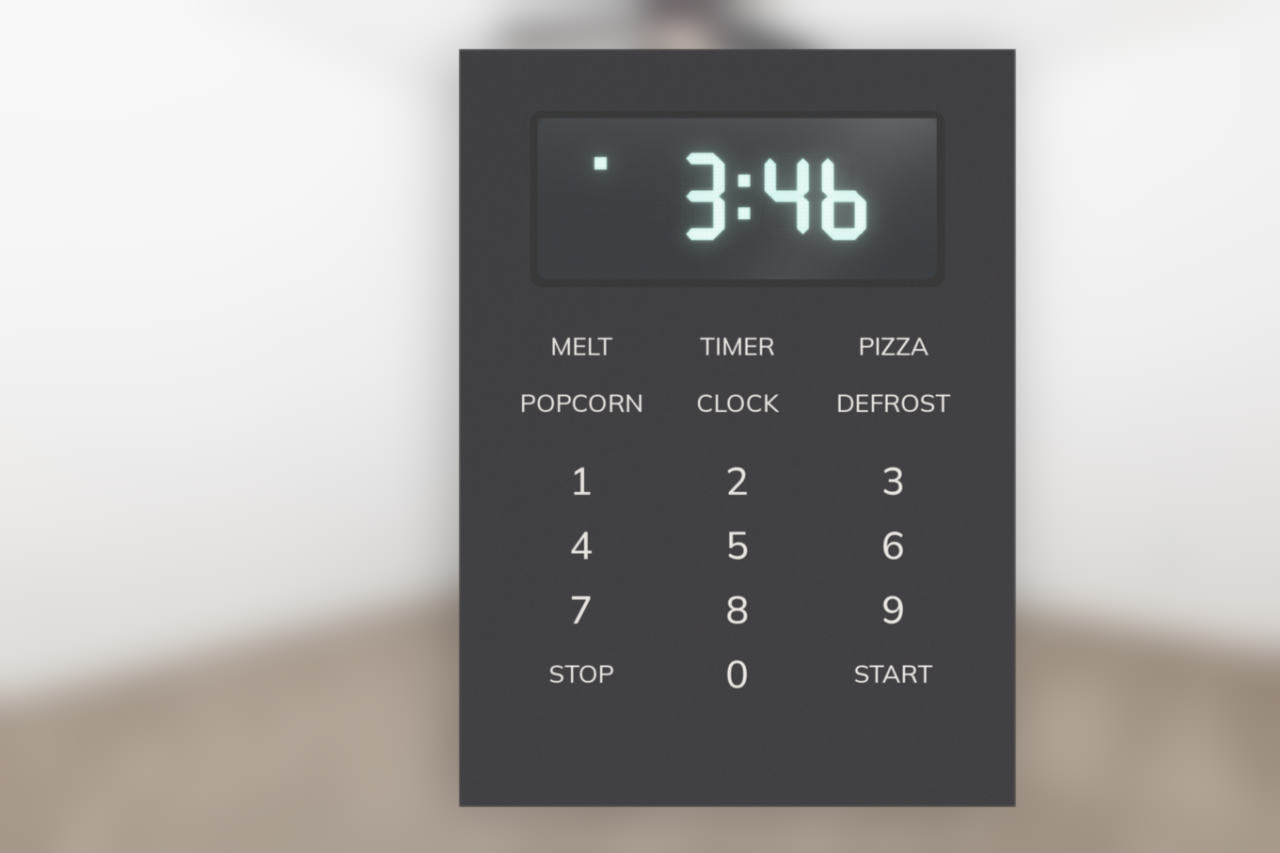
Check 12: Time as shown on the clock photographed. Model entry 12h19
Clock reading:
3h46
